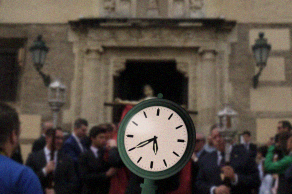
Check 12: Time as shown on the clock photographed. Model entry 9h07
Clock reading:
5h40
